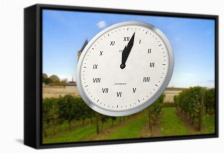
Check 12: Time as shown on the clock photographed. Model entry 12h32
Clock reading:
12h02
